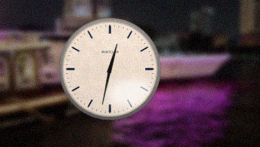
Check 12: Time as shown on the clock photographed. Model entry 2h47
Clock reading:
12h32
